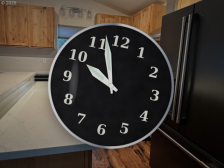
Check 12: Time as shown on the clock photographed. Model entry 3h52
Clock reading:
9h57
